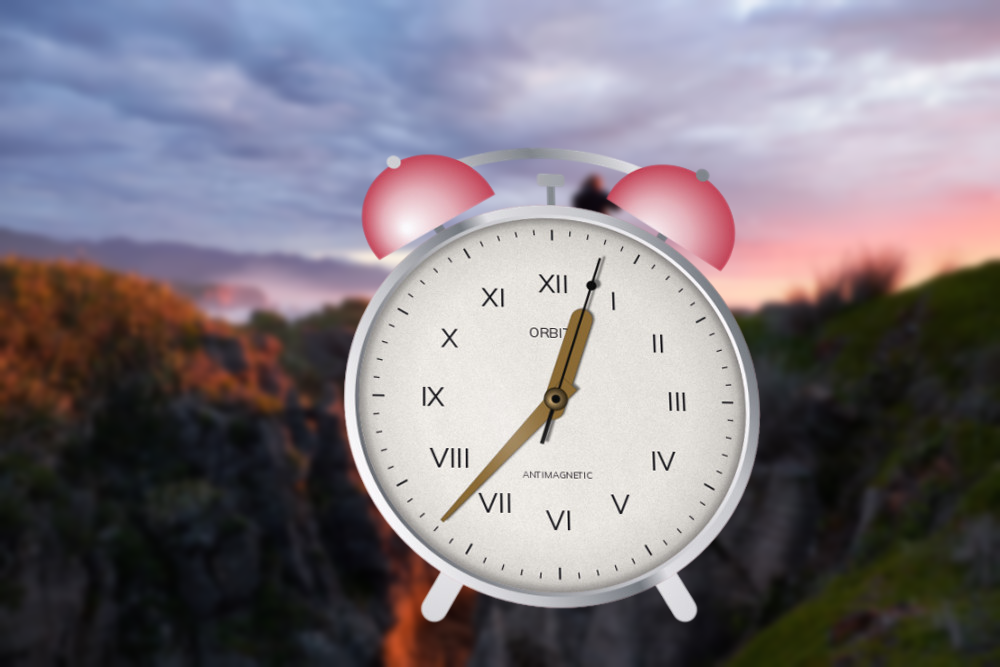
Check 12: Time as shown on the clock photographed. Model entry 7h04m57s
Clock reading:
12h37m03s
